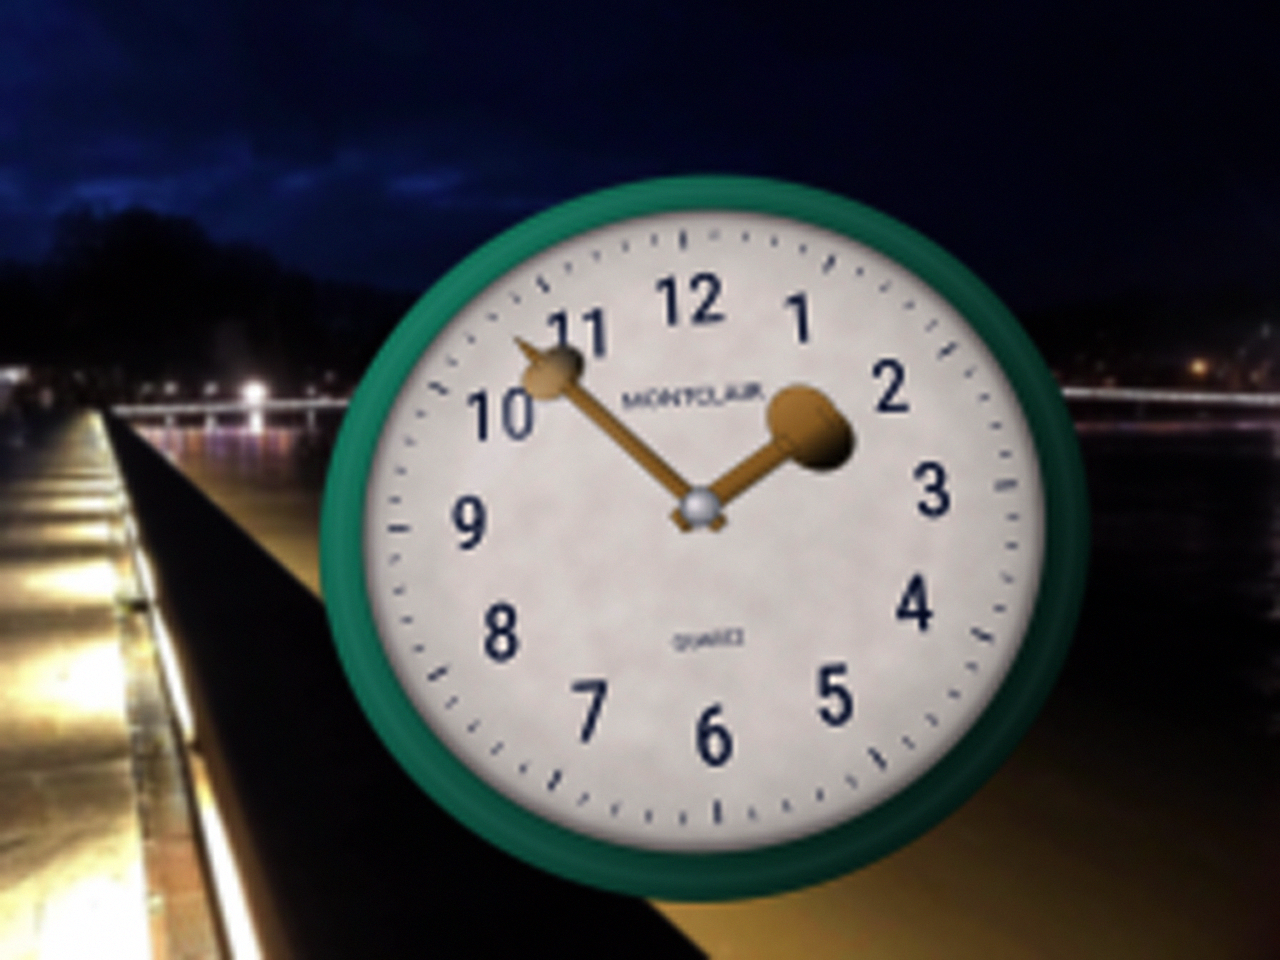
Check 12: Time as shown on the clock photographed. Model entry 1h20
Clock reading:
1h53
